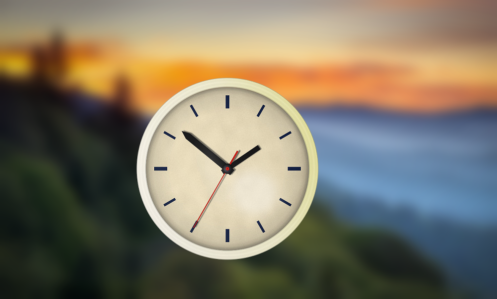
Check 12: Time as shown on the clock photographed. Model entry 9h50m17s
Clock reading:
1h51m35s
